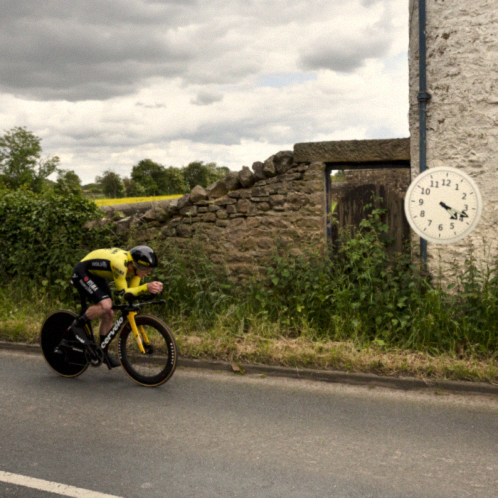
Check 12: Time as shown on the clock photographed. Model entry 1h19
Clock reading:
4h18
